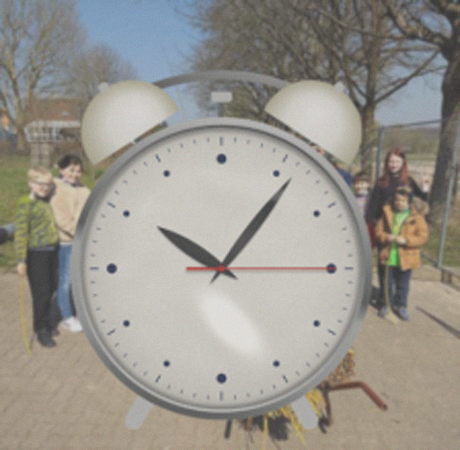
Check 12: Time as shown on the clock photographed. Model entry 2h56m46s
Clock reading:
10h06m15s
